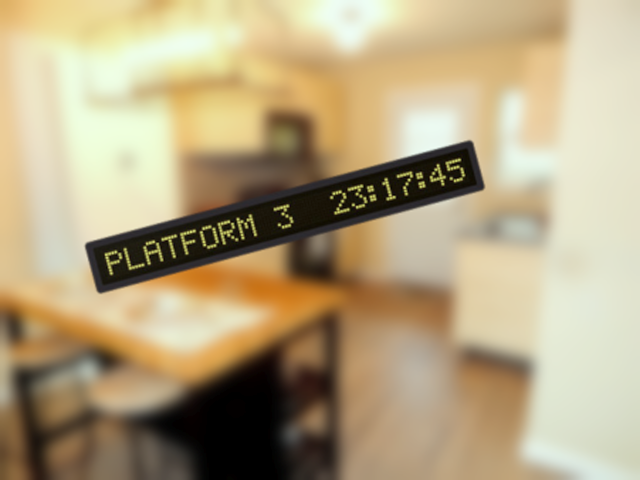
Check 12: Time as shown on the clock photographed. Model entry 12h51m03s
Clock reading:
23h17m45s
